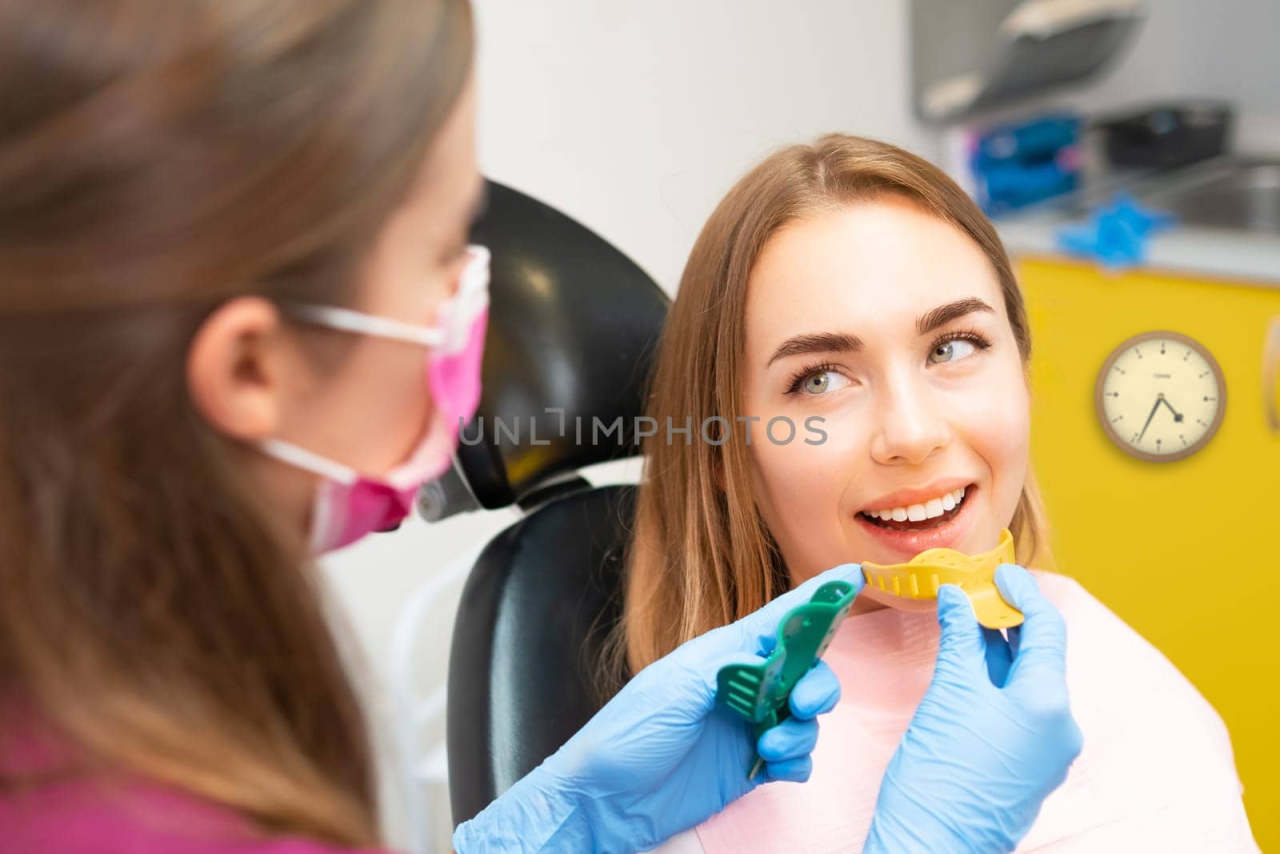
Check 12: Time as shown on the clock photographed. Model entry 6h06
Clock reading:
4h34
